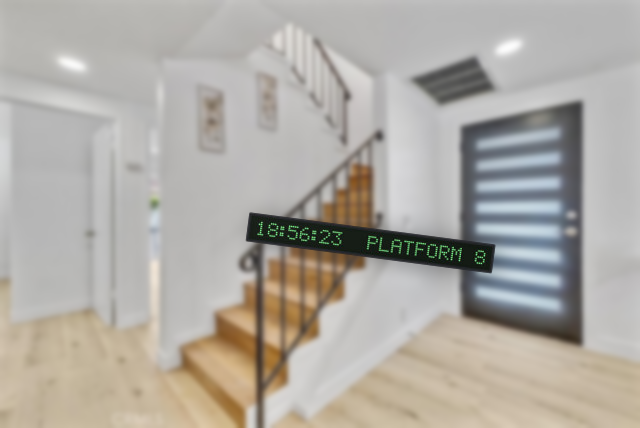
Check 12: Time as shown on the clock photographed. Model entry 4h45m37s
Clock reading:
18h56m23s
